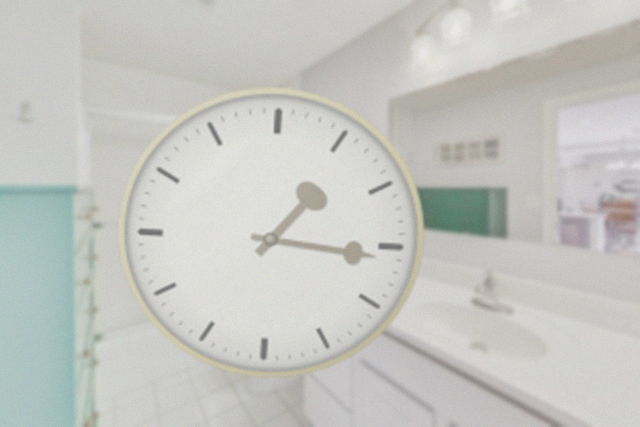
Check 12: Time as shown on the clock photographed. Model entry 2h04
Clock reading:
1h16
